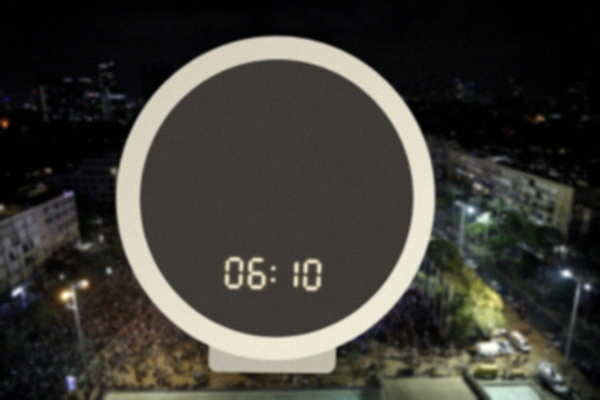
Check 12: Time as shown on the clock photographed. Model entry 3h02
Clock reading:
6h10
